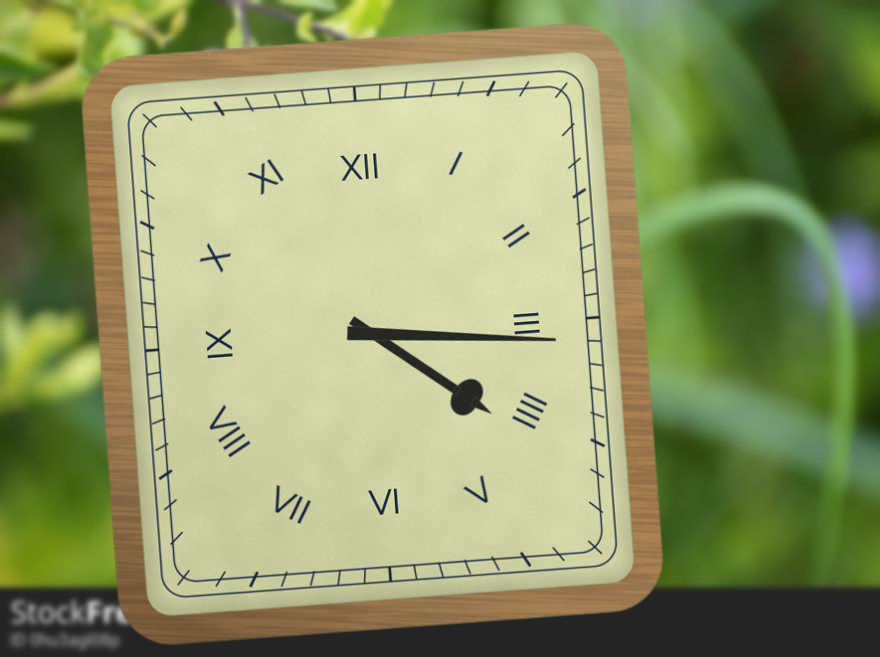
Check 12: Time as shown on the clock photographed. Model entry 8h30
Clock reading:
4h16
